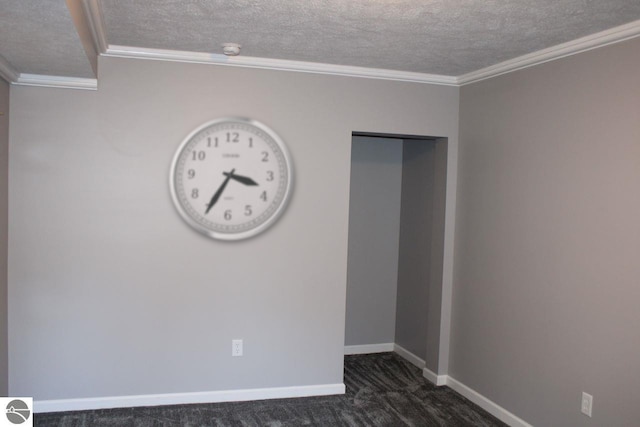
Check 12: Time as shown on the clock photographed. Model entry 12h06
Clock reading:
3h35
